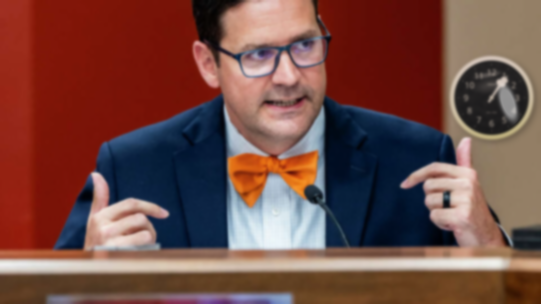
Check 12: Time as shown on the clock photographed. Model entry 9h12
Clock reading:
1h06
